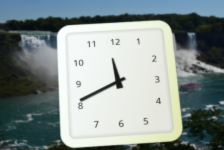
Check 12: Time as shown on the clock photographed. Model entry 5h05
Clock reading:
11h41
